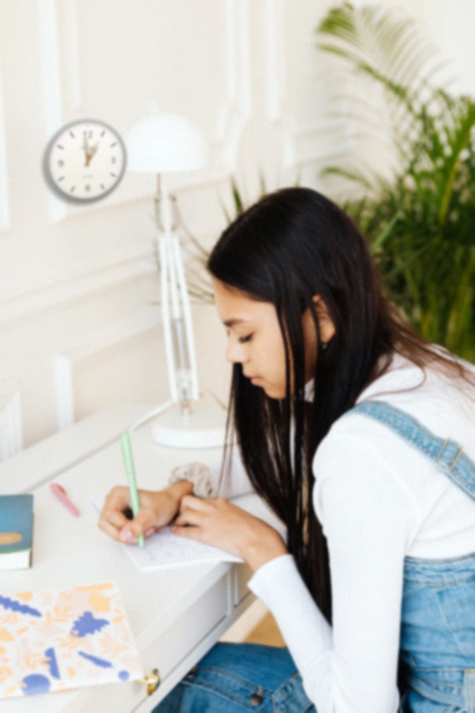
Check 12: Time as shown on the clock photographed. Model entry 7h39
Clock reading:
12h59
